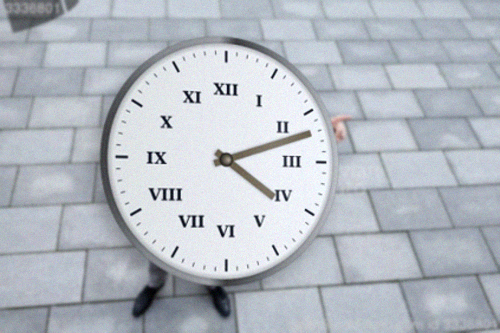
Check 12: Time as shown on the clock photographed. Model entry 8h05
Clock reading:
4h12
